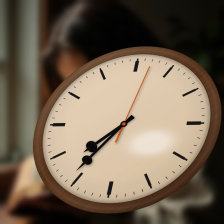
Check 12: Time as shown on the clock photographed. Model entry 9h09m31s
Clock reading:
7h36m02s
